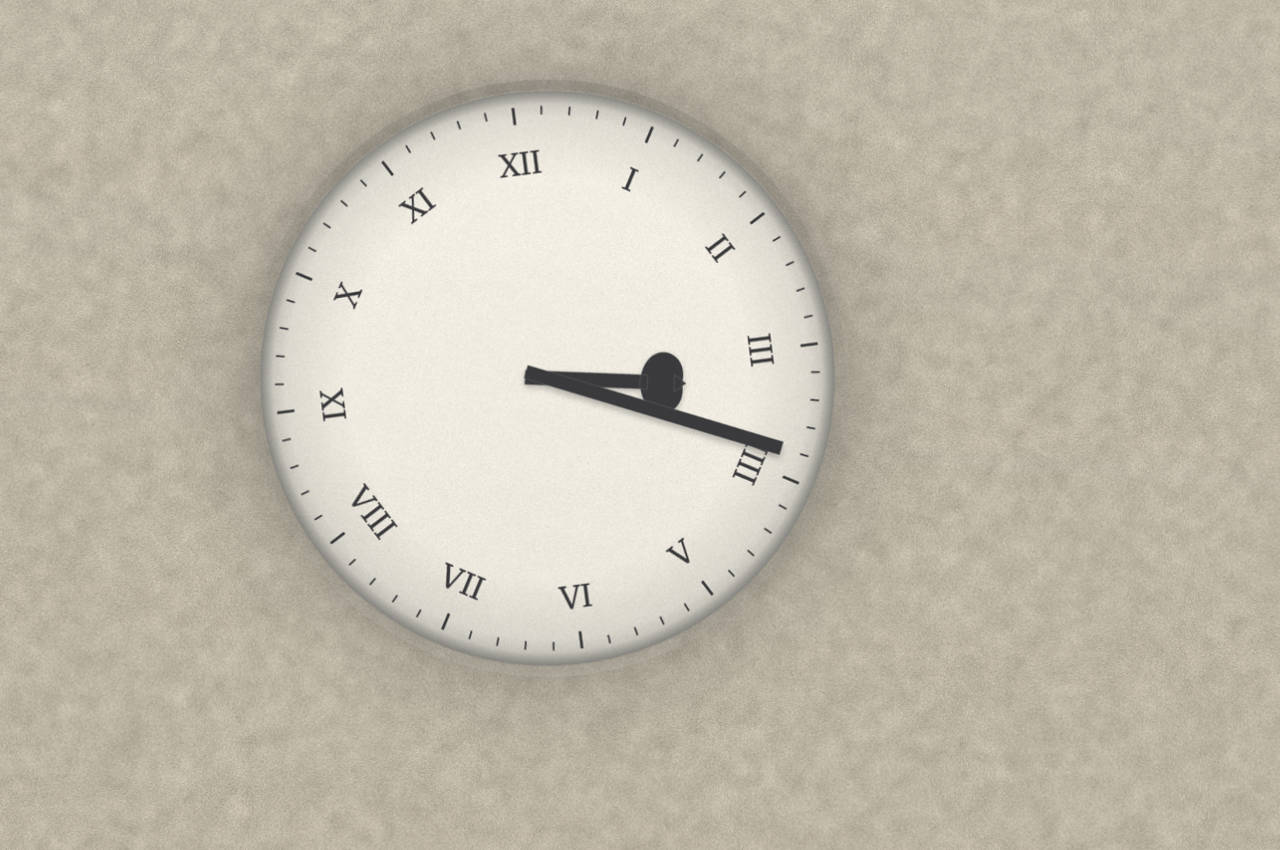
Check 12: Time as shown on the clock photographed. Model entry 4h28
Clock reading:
3h19
